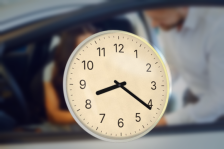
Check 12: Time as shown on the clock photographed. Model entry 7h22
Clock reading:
8h21
